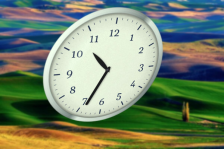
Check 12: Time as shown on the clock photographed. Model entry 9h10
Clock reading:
10h34
